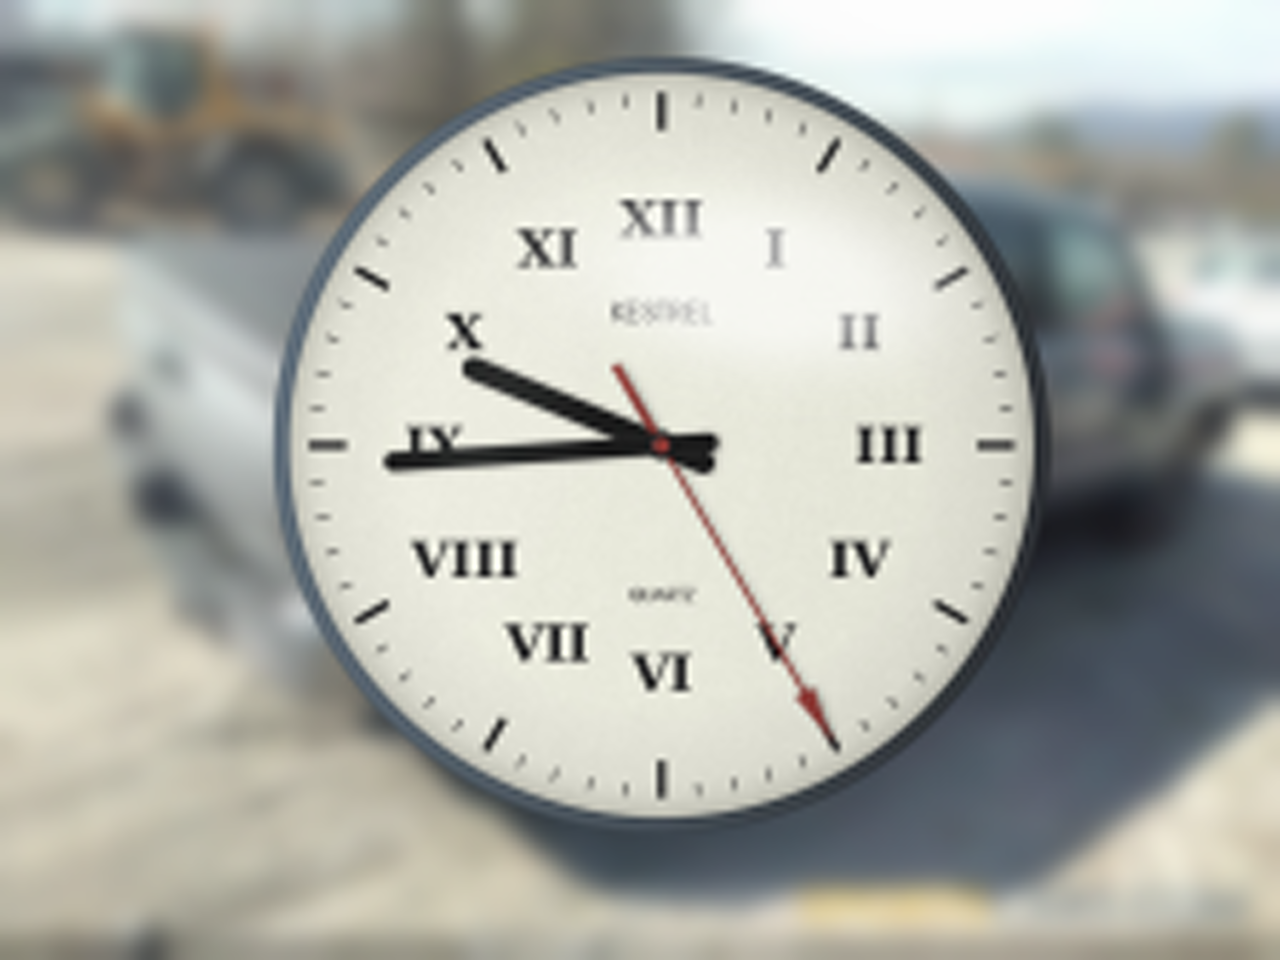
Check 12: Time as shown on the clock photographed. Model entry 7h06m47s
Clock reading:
9h44m25s
